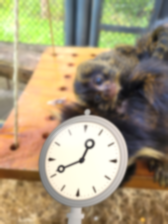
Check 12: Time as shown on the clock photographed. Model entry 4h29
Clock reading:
12h41
